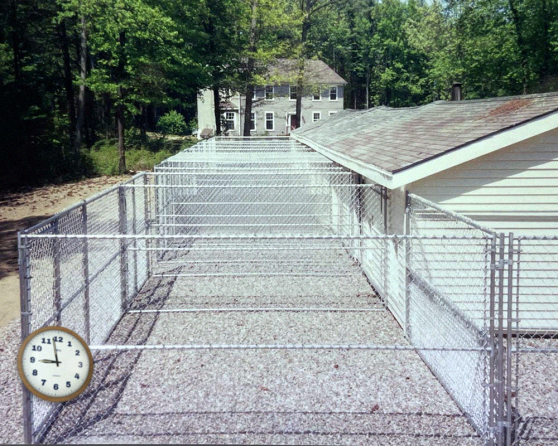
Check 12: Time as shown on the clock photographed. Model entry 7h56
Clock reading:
8h58
